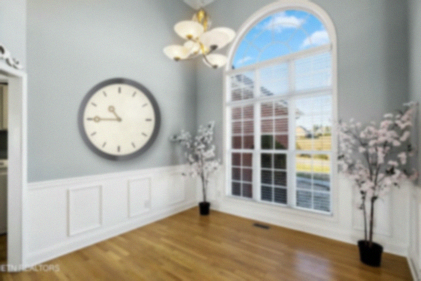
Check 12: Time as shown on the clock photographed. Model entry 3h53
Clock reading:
10h45
